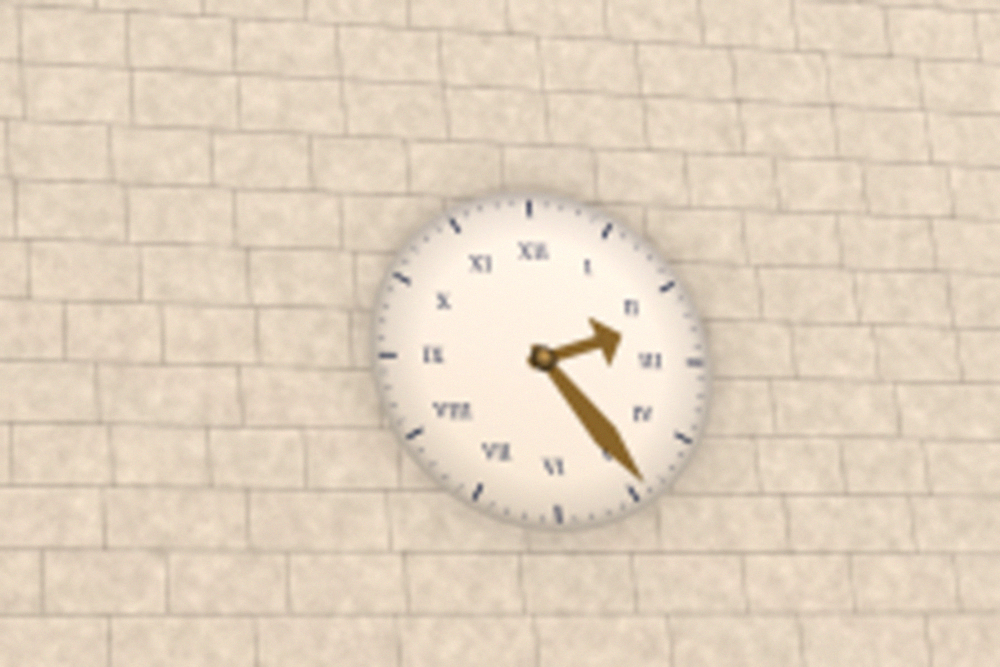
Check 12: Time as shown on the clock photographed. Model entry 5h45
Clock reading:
2h24
